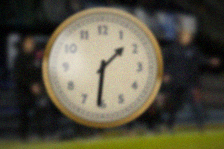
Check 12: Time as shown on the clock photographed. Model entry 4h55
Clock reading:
1h31
